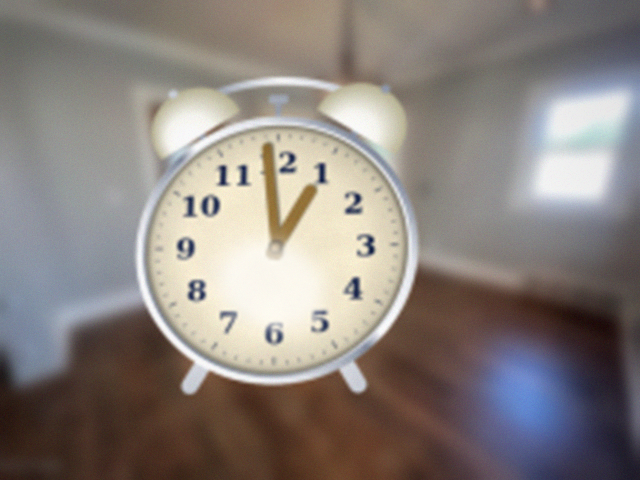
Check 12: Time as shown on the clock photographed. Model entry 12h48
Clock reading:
12h59
